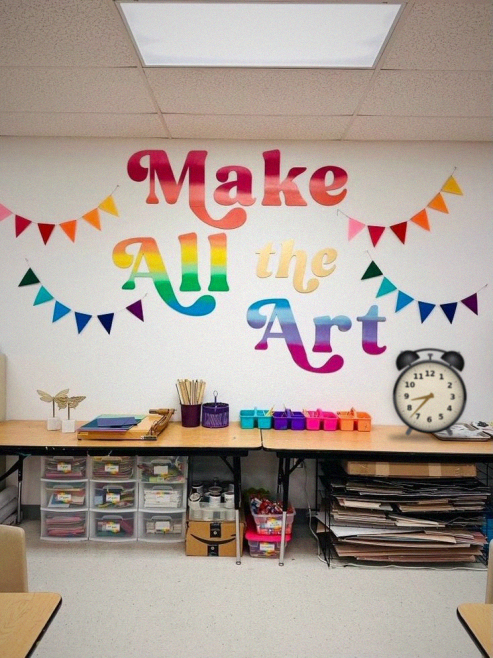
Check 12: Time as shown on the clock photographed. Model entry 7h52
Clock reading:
8h37
